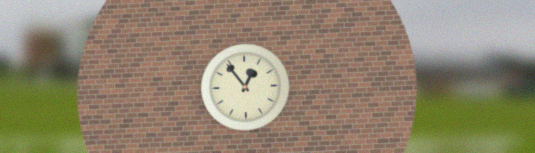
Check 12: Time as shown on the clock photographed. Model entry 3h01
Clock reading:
12h54
